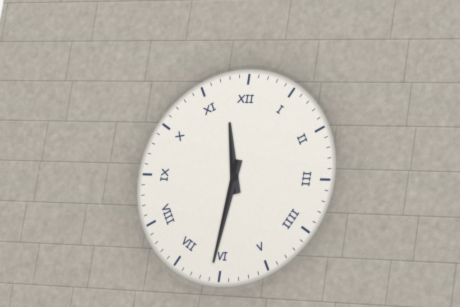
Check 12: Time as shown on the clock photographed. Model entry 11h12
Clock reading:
11h31
